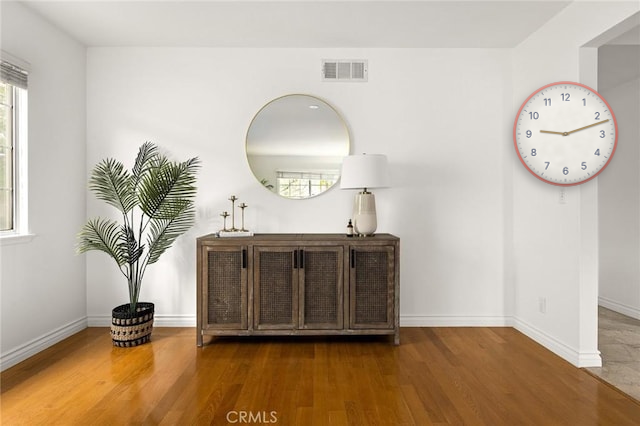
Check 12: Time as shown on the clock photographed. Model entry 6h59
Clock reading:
9h12
